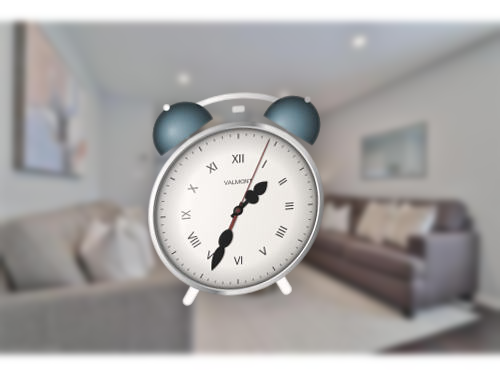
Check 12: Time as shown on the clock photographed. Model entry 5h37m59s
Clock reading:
1h34m04s
